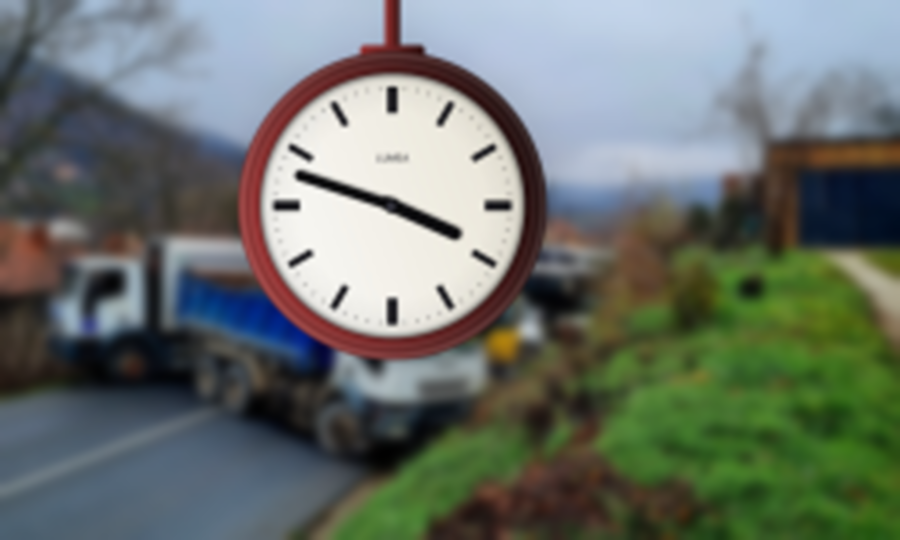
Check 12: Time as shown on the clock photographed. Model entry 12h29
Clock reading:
3h48
